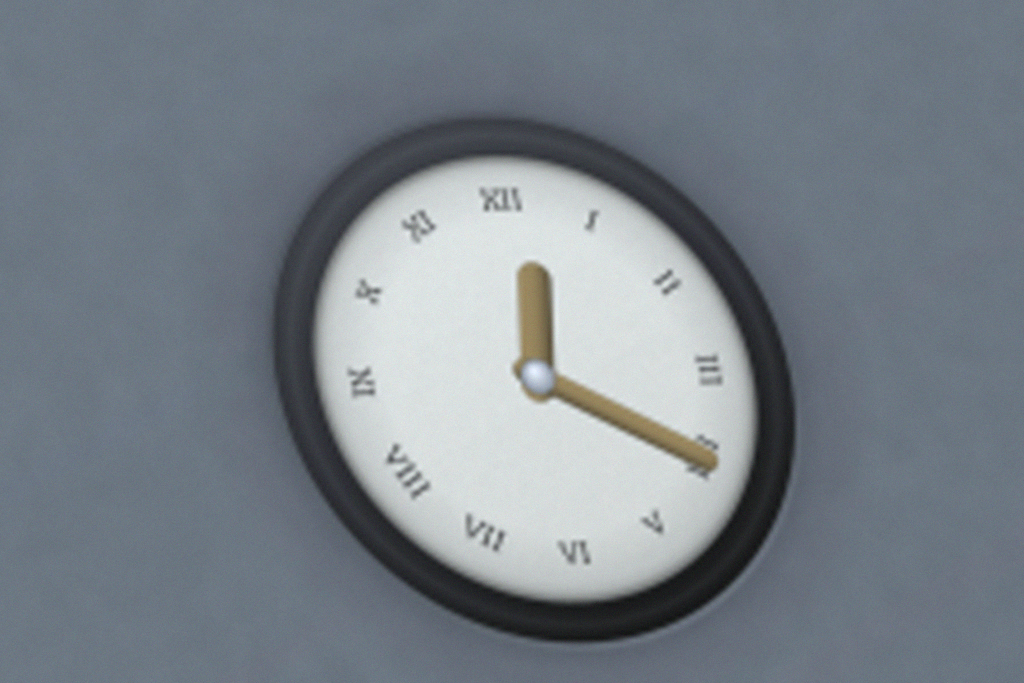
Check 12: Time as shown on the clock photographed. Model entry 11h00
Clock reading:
12h20
